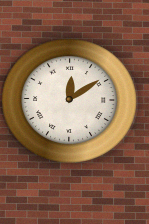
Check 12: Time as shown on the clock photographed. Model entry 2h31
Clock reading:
12h09
